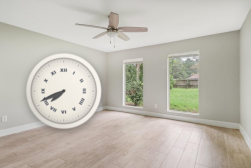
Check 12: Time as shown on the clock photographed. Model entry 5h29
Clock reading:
7h41
